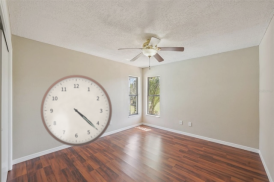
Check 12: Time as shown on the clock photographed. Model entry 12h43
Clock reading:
4h22
